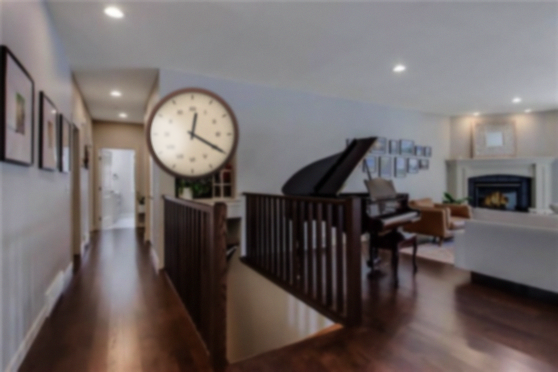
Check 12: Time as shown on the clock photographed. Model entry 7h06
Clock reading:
12h20
